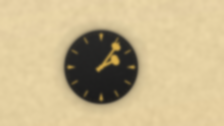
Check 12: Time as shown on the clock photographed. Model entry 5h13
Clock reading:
2h06
